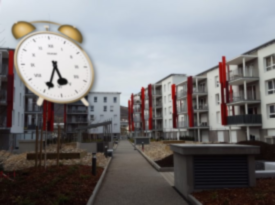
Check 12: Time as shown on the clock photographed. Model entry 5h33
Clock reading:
5h34
